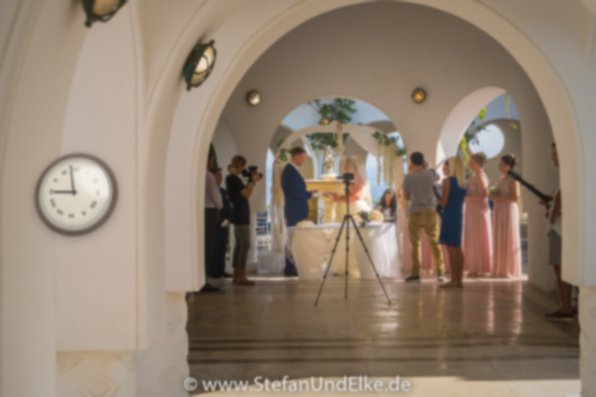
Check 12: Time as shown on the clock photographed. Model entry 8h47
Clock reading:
8h58
